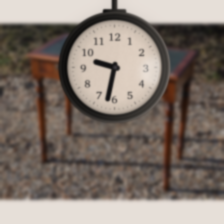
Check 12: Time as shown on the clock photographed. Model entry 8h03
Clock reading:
9h32
